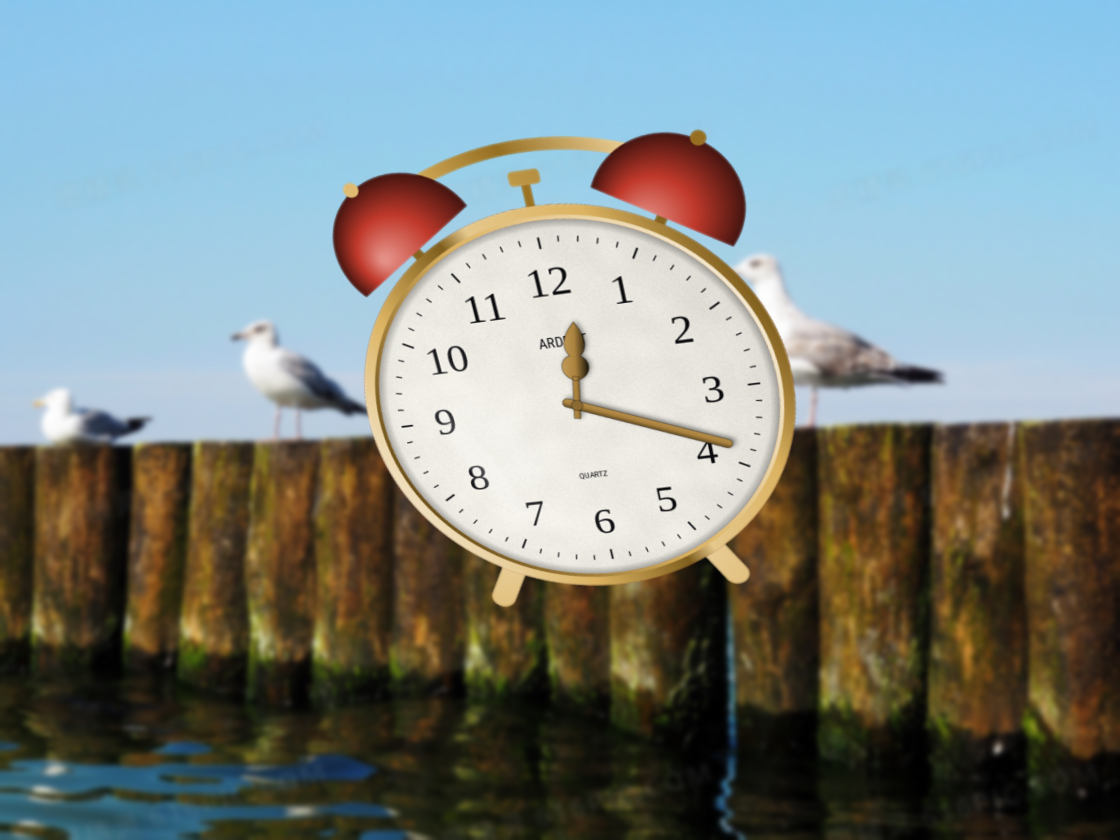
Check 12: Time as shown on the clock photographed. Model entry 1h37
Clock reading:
12h19
